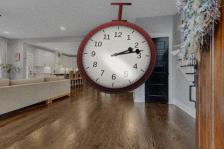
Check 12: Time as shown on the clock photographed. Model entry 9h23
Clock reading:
2h13
